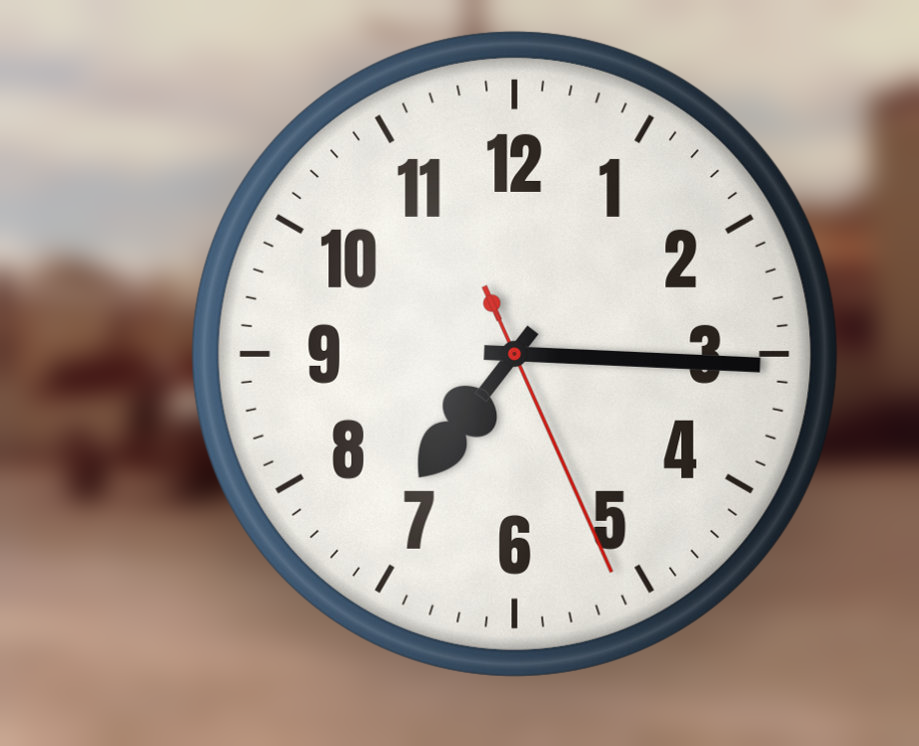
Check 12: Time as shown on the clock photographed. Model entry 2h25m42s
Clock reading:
7h15m26s
